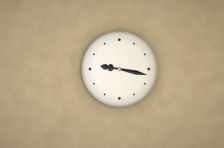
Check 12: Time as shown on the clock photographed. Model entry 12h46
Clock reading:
9h17
